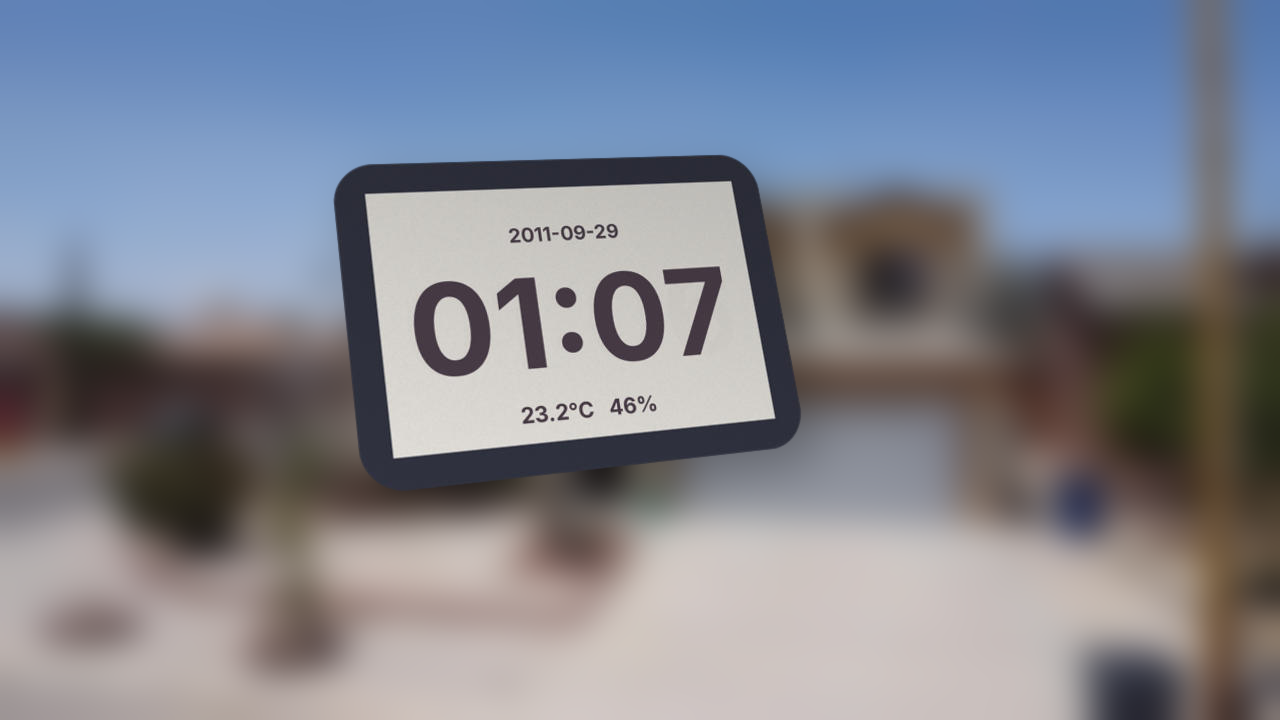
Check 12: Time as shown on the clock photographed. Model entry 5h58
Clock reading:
1h07
